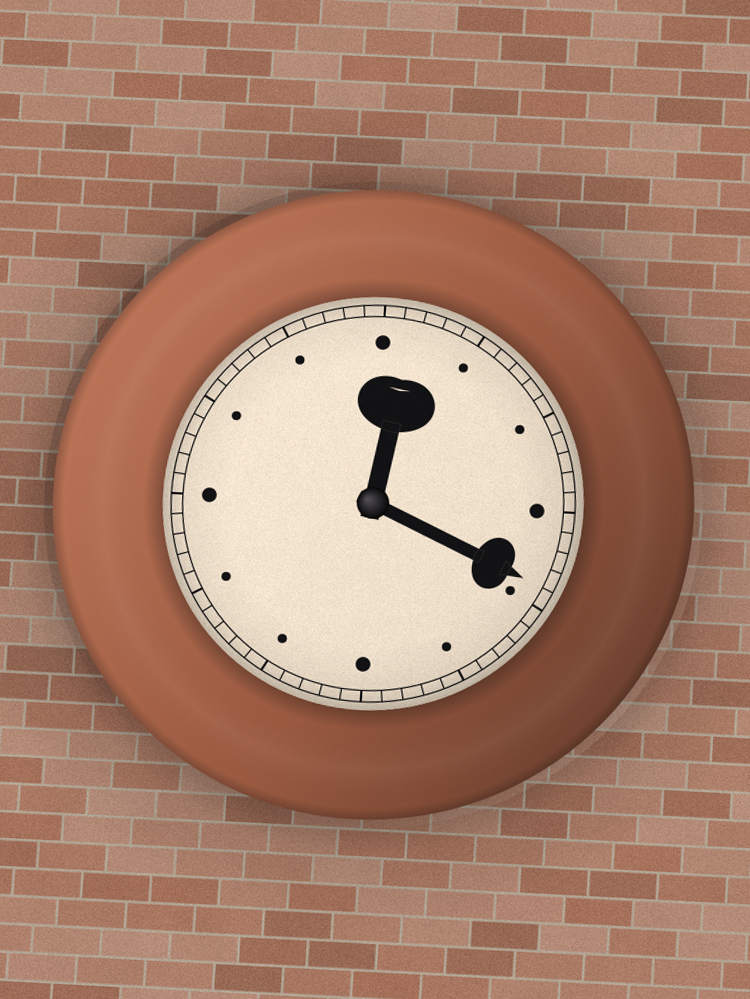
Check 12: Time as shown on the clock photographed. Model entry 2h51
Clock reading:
12h19
